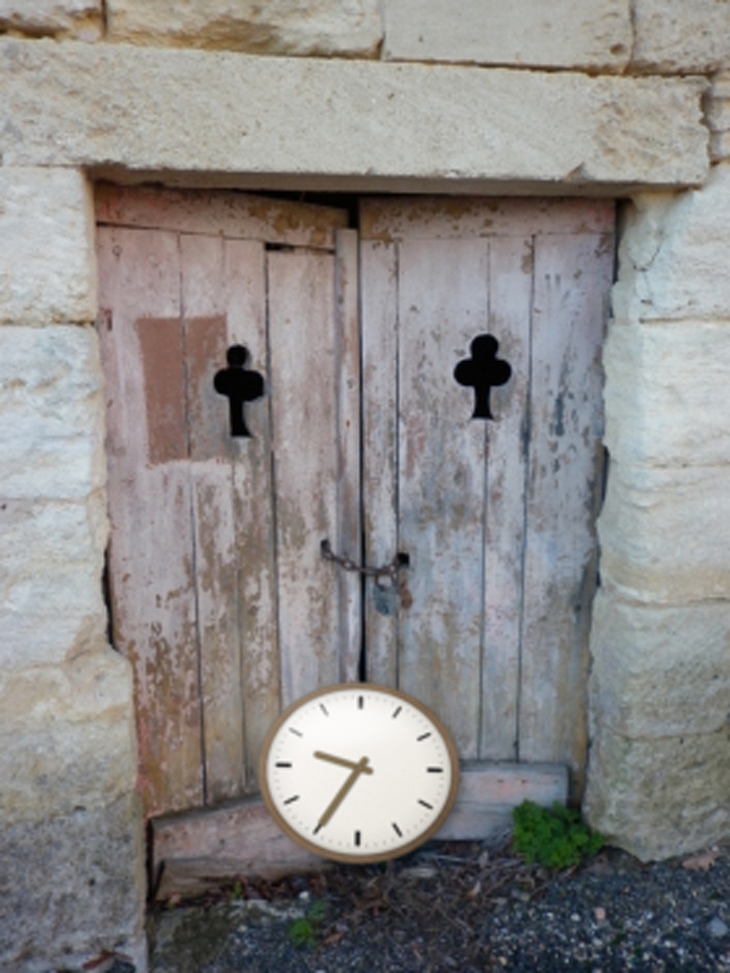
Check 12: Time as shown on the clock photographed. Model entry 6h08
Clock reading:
9h35
